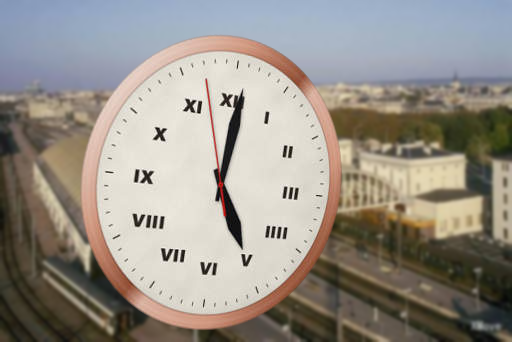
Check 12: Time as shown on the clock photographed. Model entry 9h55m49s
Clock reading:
5h00m57s
